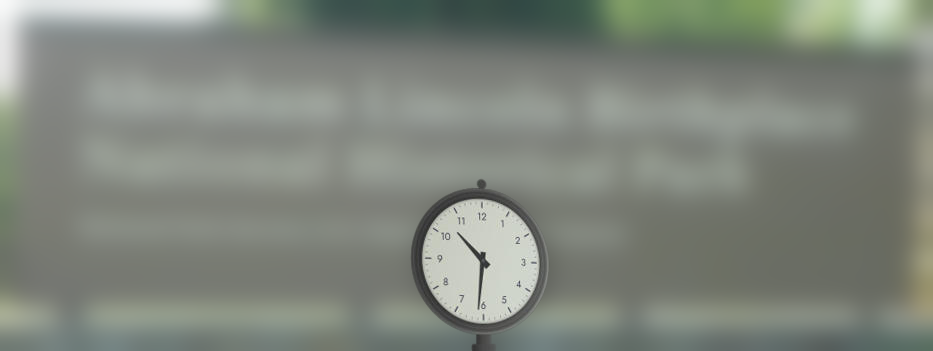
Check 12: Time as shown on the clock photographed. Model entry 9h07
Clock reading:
10h31
